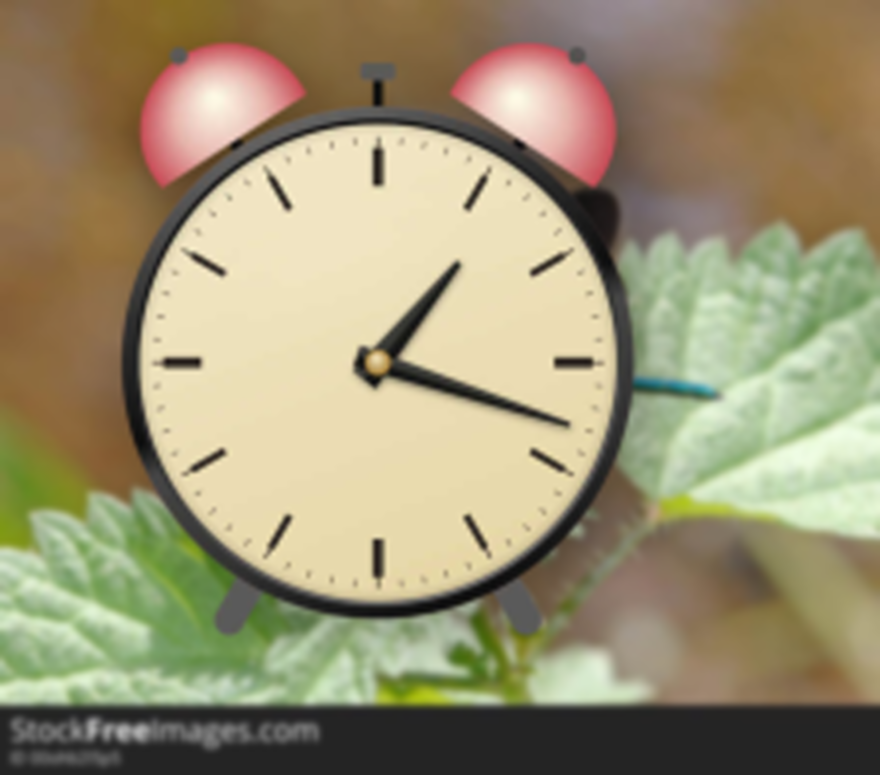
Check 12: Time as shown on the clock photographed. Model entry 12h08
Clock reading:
1h18
